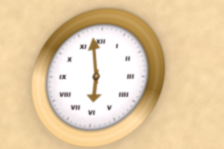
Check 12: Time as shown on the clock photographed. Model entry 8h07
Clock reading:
5h58
